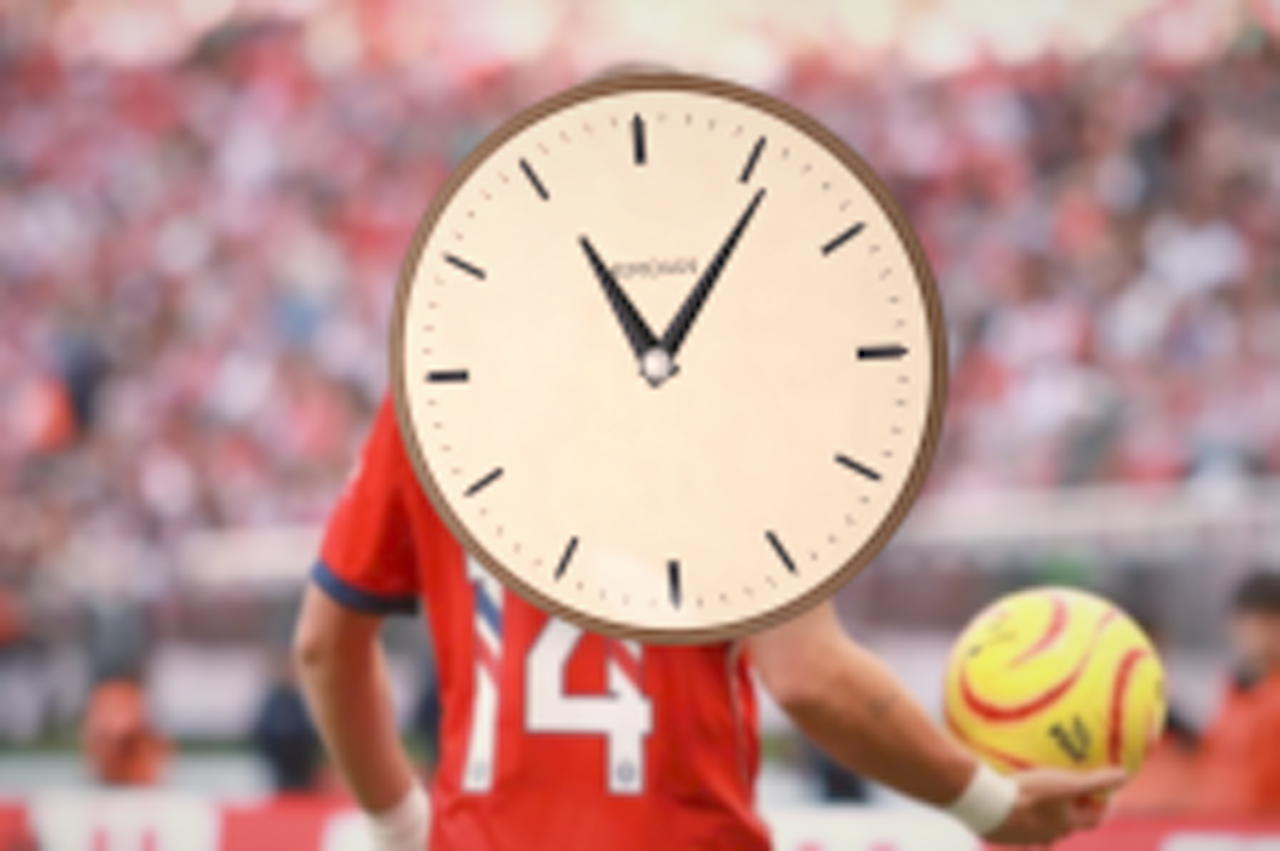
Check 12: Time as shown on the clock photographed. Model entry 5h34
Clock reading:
11h06
